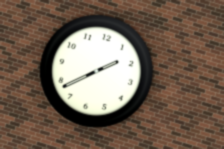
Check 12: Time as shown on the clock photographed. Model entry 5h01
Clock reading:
1h38
